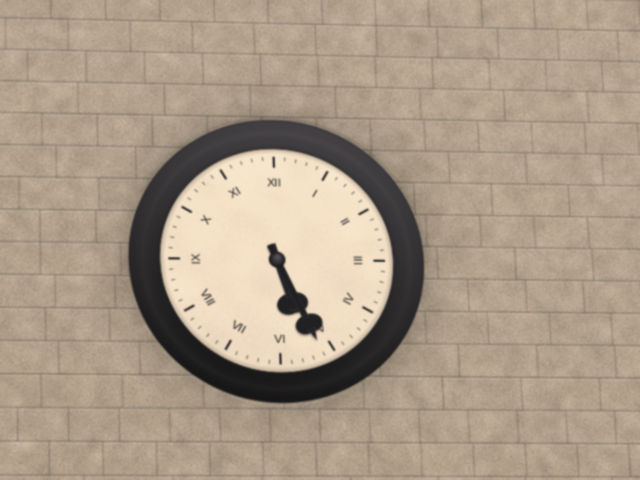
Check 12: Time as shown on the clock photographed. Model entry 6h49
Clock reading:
5h26
